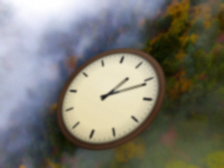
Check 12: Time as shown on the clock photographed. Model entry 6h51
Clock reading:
1h11
